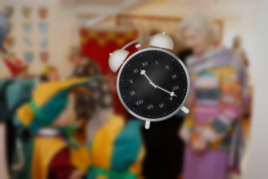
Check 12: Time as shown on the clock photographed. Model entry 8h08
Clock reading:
11h23
